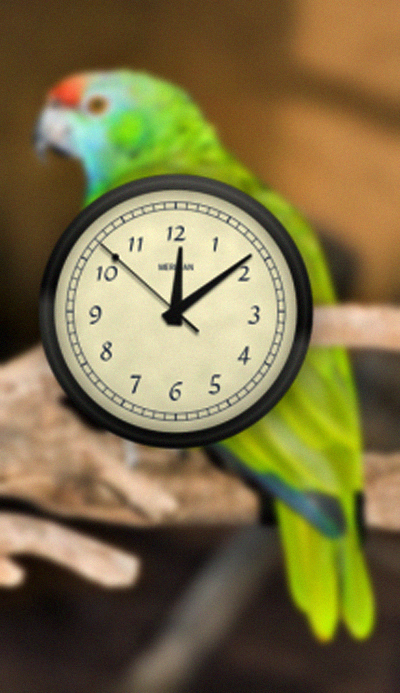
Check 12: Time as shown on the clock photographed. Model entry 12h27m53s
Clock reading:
12h08m52s
